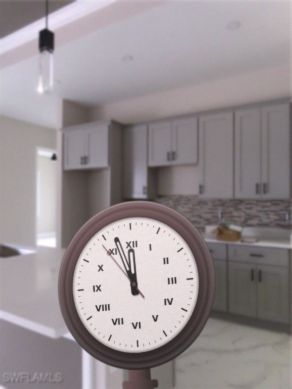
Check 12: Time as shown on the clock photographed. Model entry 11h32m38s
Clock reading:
11h56m54s
